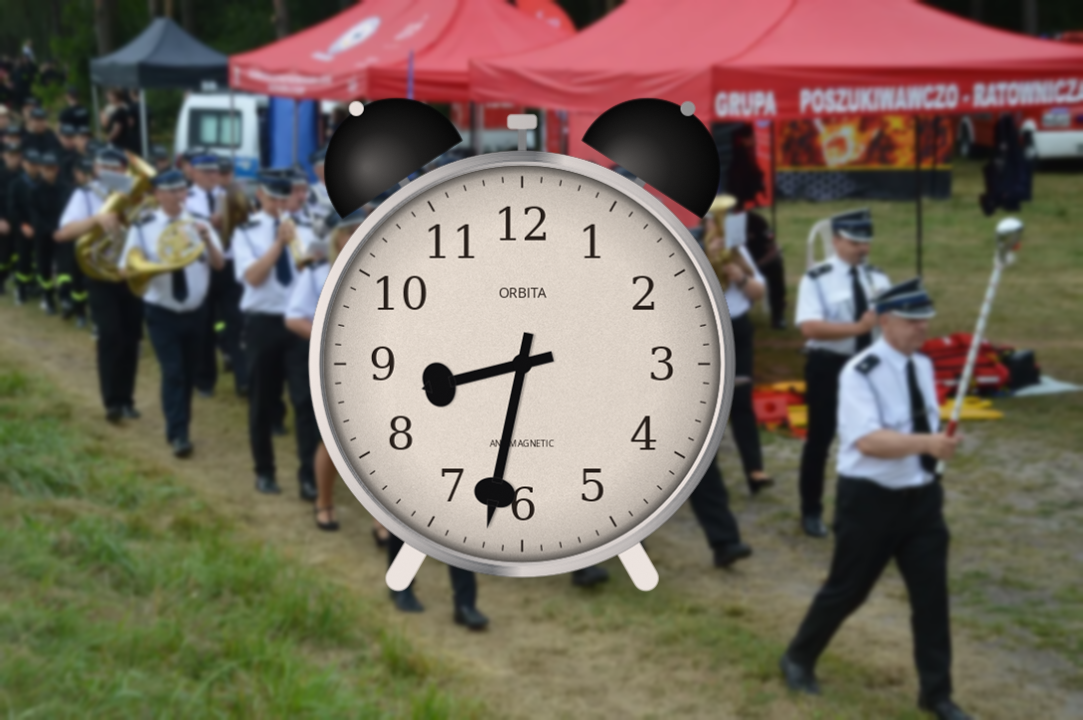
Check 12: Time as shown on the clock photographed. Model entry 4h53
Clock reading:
8h32
